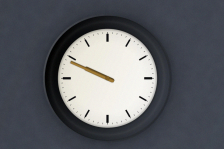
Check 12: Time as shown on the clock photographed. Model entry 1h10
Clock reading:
9h49
